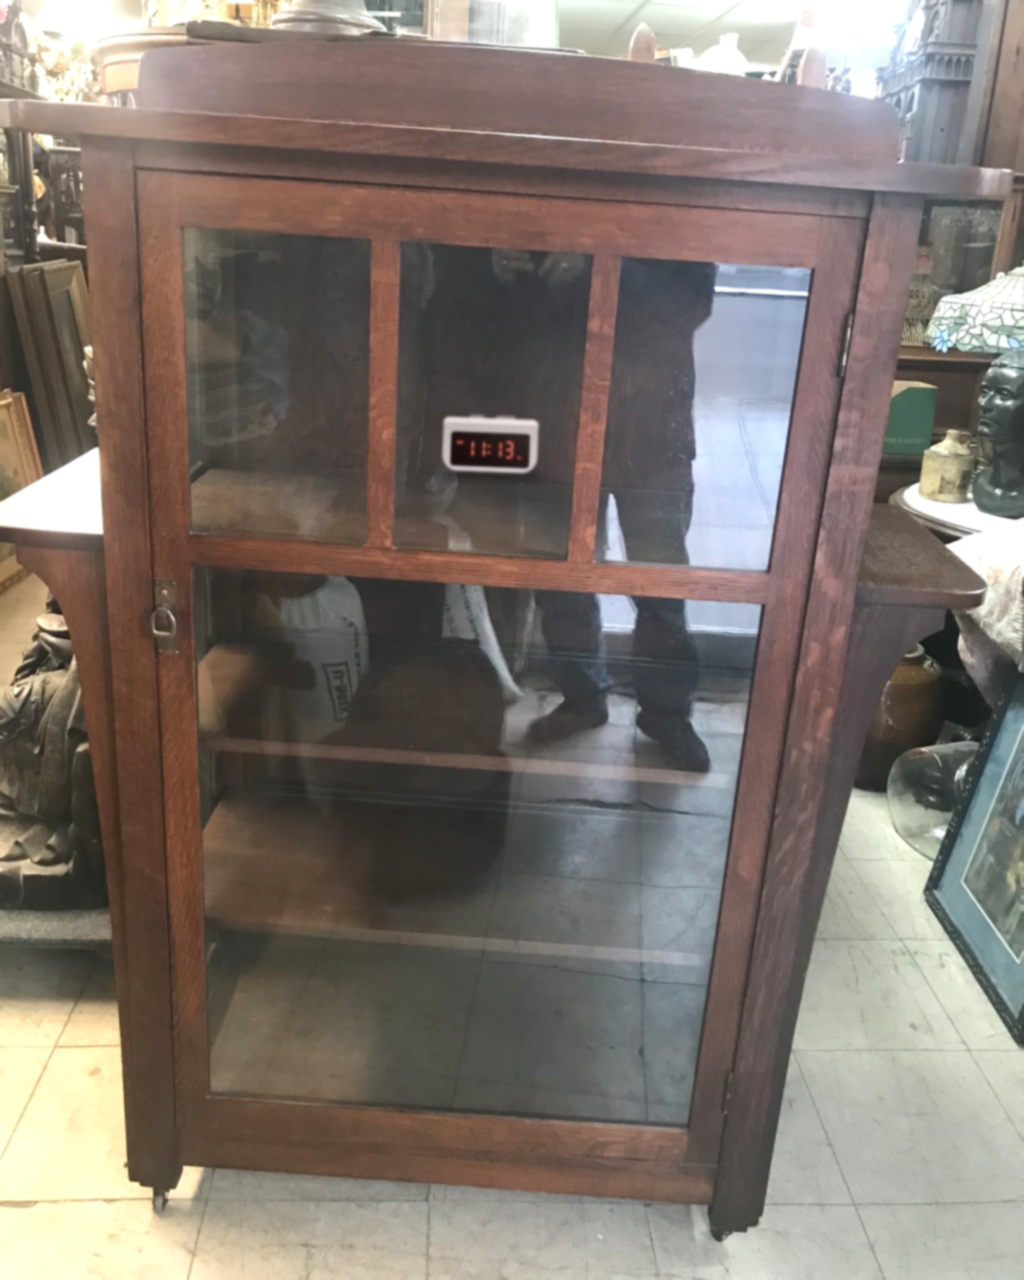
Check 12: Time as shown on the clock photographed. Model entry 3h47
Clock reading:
11h13
